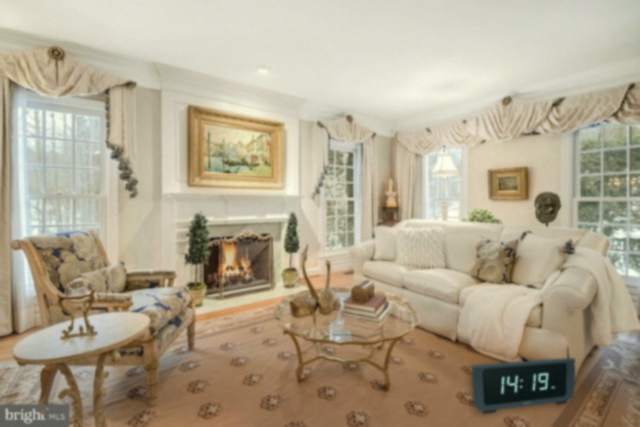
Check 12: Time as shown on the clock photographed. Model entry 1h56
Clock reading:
14h19
